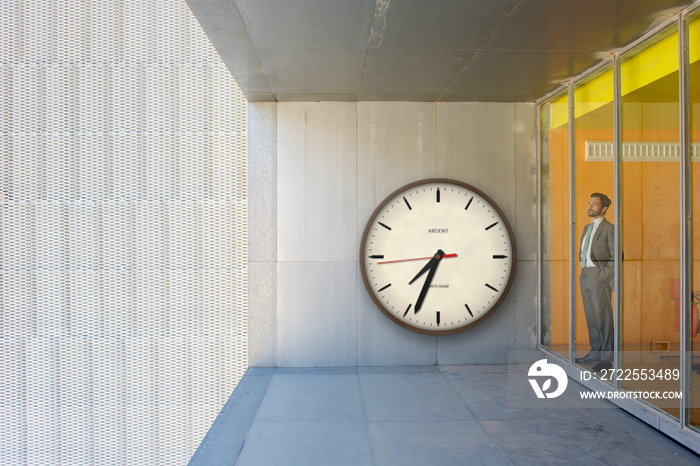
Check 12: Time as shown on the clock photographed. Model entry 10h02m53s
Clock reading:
7h33m44s
